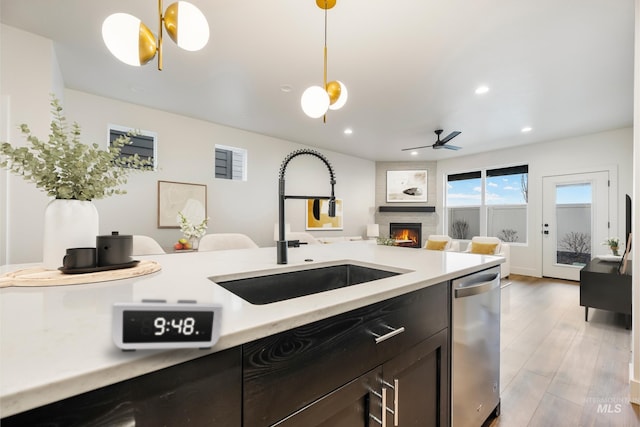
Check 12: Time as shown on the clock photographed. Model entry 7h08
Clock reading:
9h48
